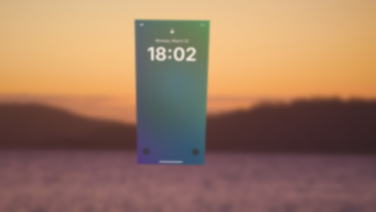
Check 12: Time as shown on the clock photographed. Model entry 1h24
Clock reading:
18h02
